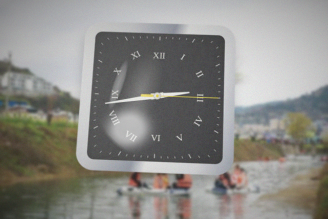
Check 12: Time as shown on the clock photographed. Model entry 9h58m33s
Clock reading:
2h43m15s
